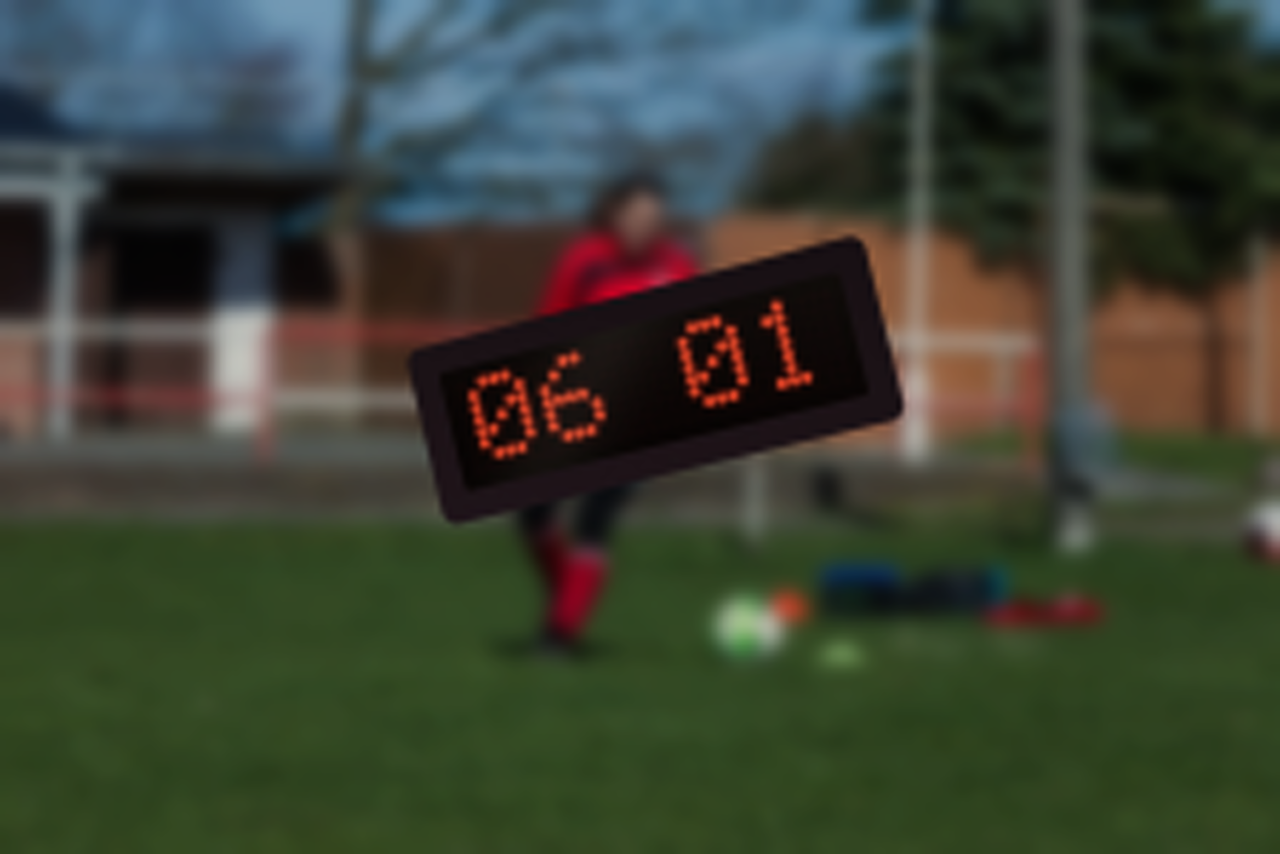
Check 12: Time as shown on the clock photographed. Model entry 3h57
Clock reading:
6h01
